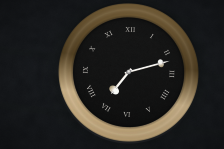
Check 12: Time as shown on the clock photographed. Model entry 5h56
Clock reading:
7h12
